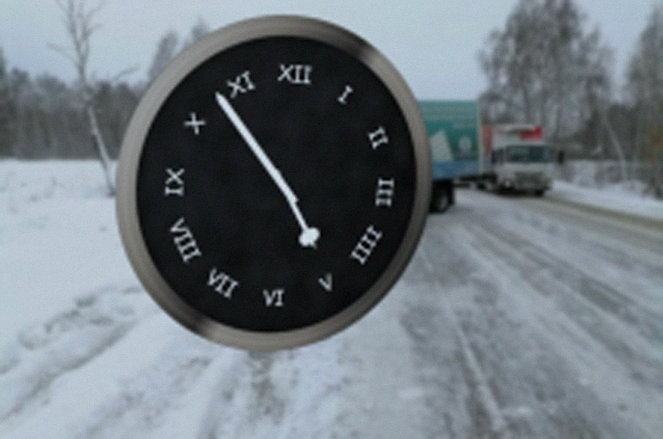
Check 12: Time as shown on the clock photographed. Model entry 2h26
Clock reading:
4h53
